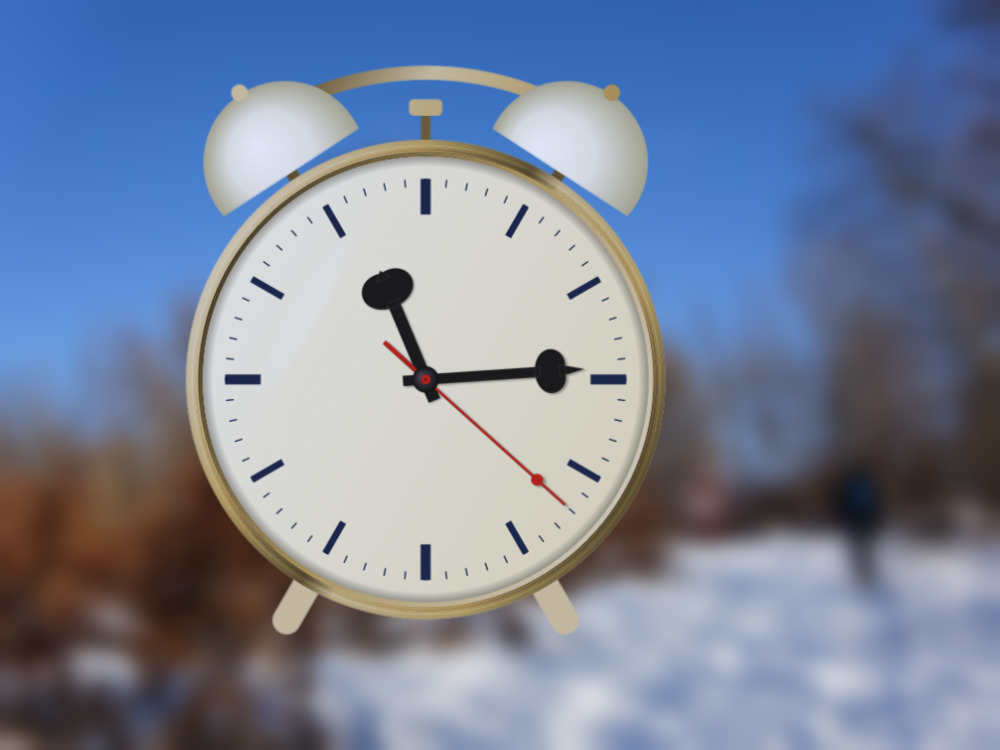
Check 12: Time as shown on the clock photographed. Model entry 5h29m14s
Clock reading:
11h14m22s
